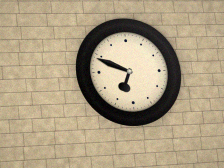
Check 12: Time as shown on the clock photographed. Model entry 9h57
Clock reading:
6h49
